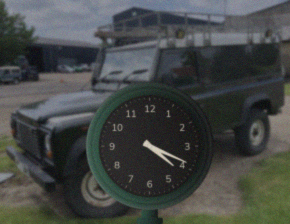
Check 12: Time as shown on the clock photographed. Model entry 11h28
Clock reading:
4h19
